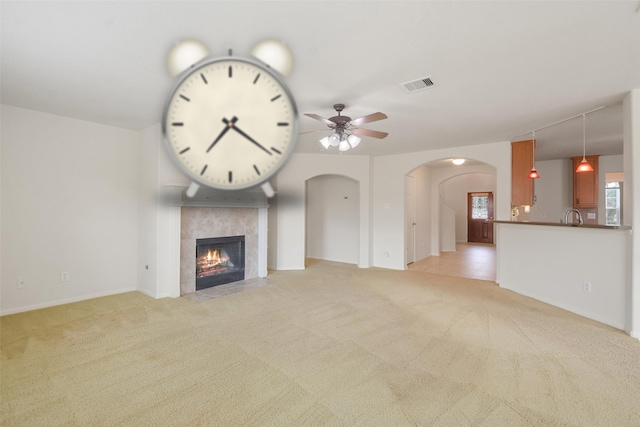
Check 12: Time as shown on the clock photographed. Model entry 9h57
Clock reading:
7h21
